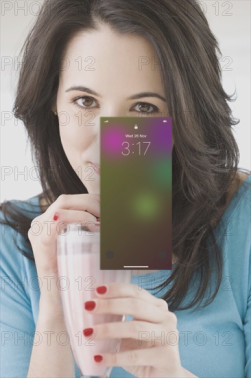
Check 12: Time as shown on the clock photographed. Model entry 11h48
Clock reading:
3h17
